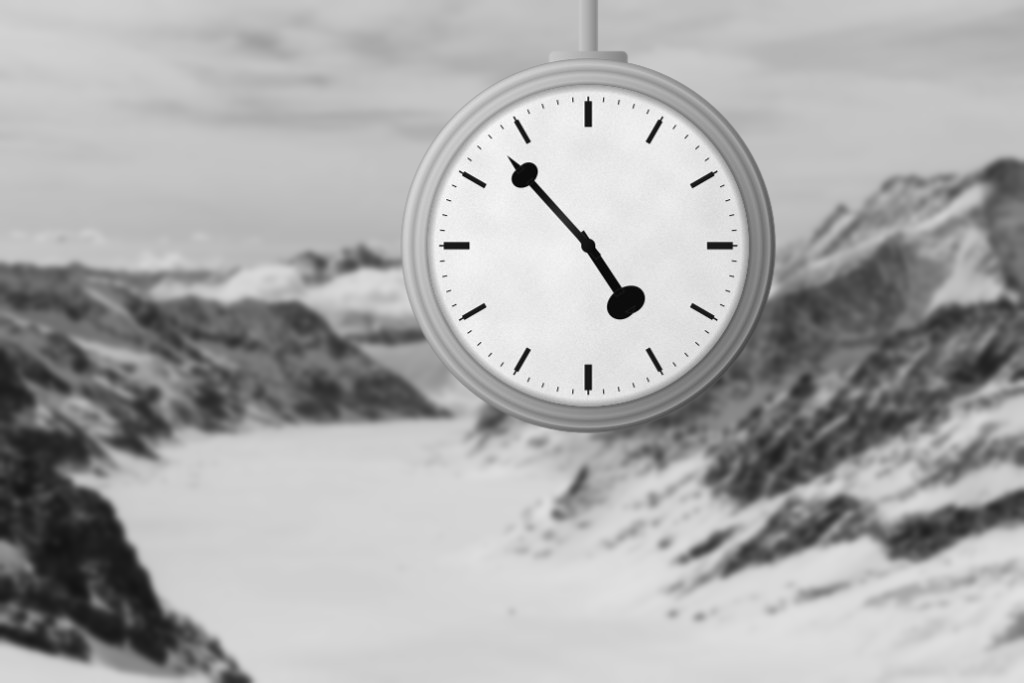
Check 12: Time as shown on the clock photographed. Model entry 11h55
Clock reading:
4h53
